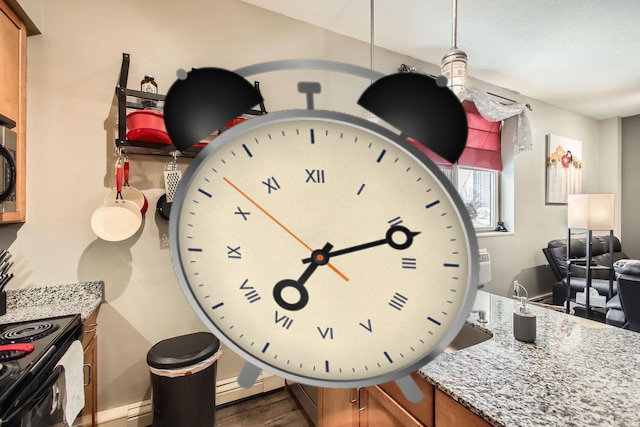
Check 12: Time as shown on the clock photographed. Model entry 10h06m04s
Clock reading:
7h11m52s
